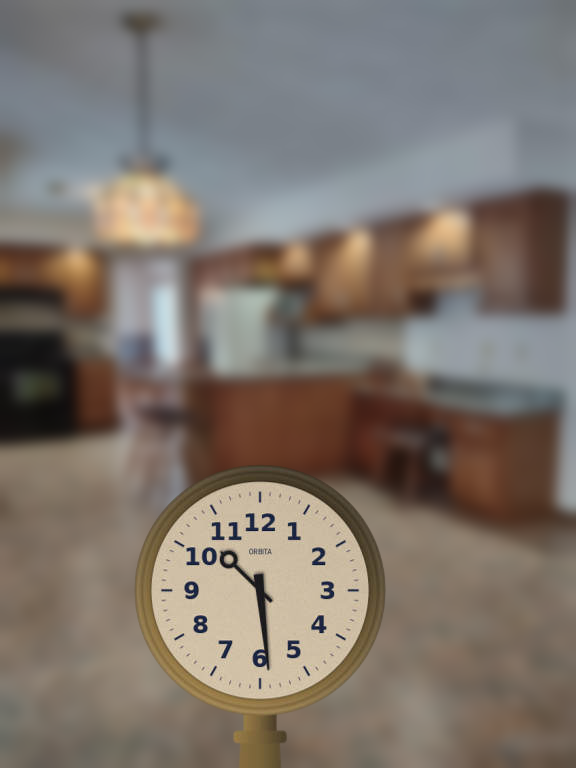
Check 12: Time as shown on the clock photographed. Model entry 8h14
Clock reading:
10h29
